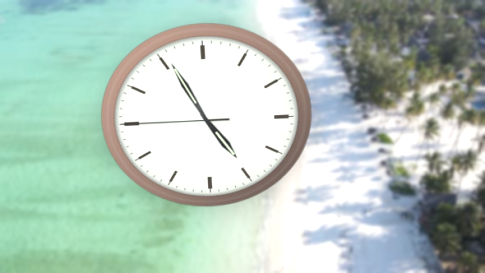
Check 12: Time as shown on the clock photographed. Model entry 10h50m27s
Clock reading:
4h55m45s
